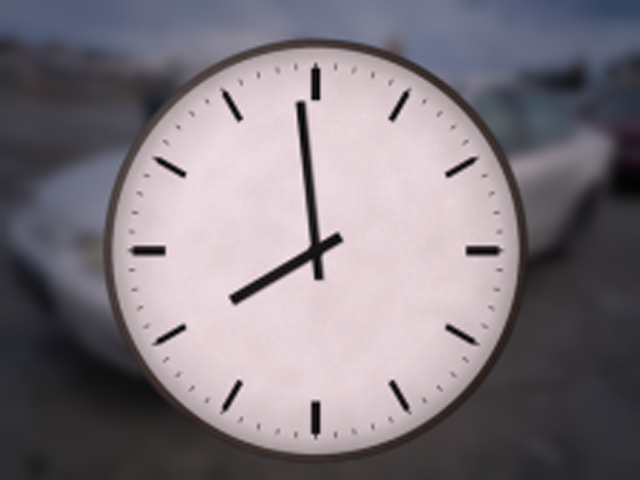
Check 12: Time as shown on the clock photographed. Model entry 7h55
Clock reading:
7h59
